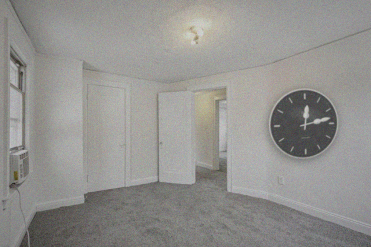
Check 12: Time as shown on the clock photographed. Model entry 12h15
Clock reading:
12h13
